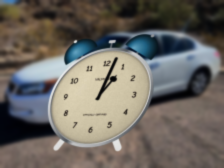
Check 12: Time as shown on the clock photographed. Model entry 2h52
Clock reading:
1h02
